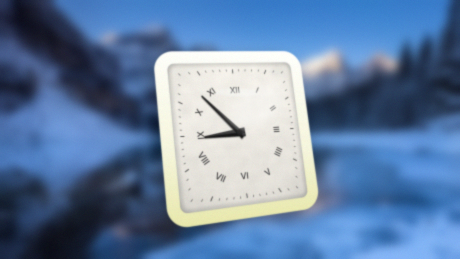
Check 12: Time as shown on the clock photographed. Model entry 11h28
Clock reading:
8h53
